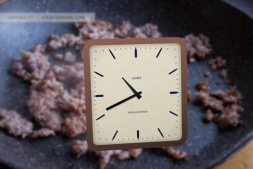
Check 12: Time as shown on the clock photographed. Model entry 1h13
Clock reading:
10h41
